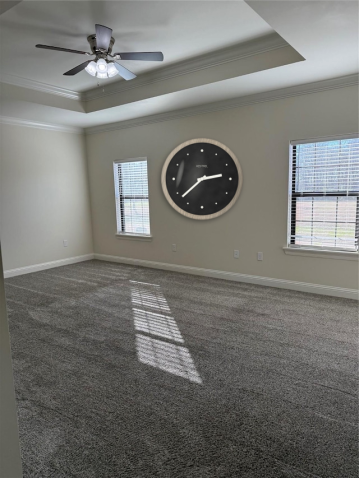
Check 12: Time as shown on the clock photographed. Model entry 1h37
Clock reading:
2h38
